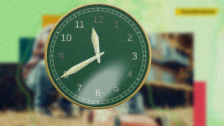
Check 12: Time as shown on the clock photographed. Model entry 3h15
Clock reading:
11h40
